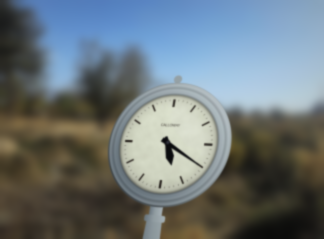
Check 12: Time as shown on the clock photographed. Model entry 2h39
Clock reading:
5h20
